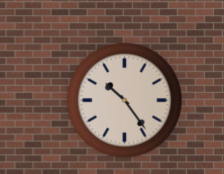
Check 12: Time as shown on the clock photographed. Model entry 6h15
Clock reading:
10h24
